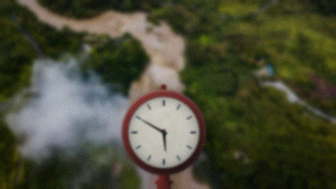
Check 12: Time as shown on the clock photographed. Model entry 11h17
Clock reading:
5h50
